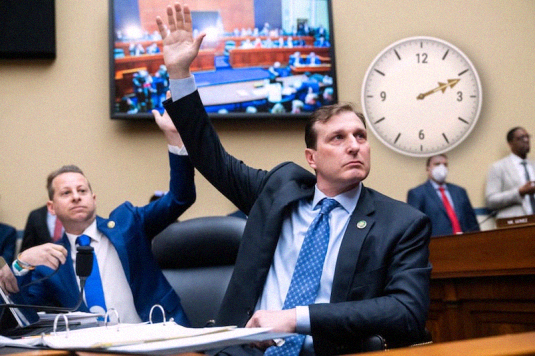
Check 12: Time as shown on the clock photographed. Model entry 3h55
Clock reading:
2h11
